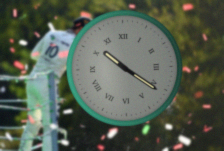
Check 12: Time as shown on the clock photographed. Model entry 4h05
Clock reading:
10h21
